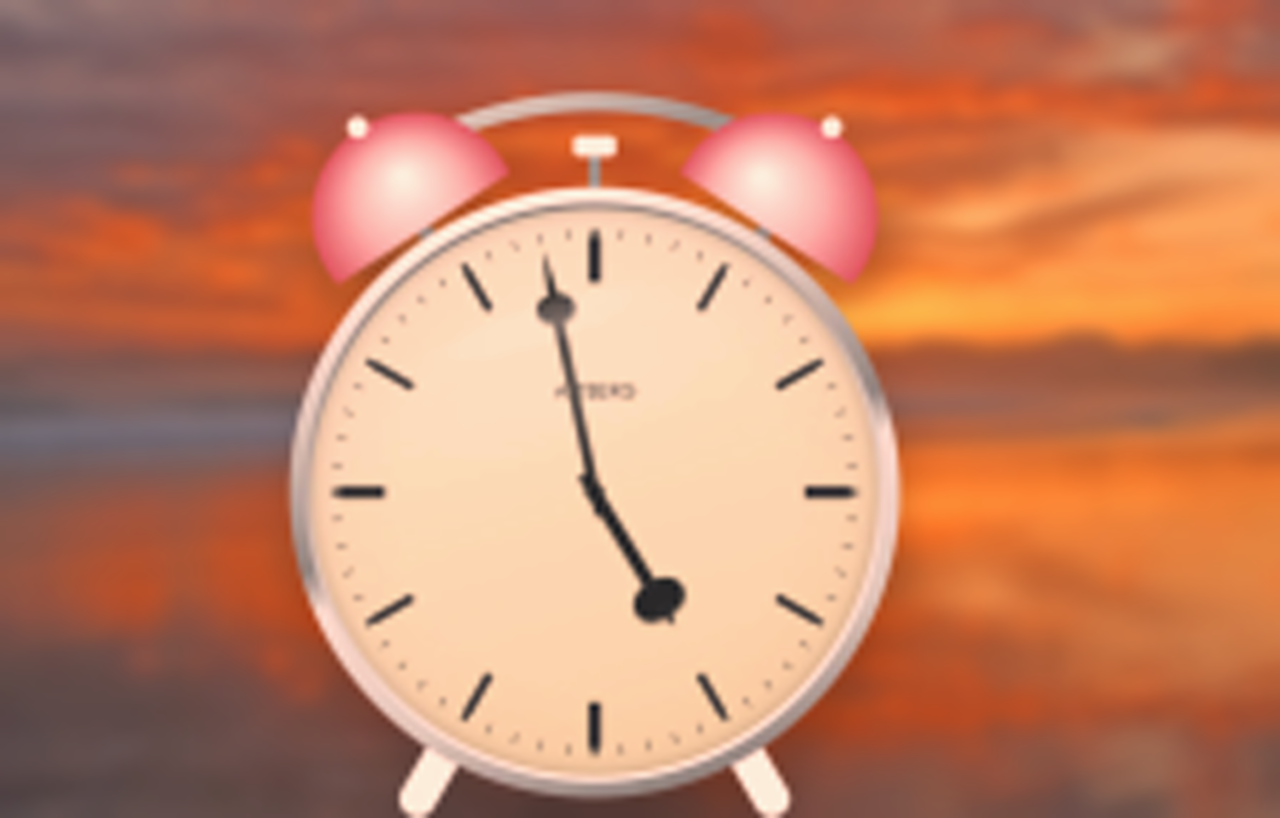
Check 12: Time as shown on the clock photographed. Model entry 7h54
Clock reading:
4h58
